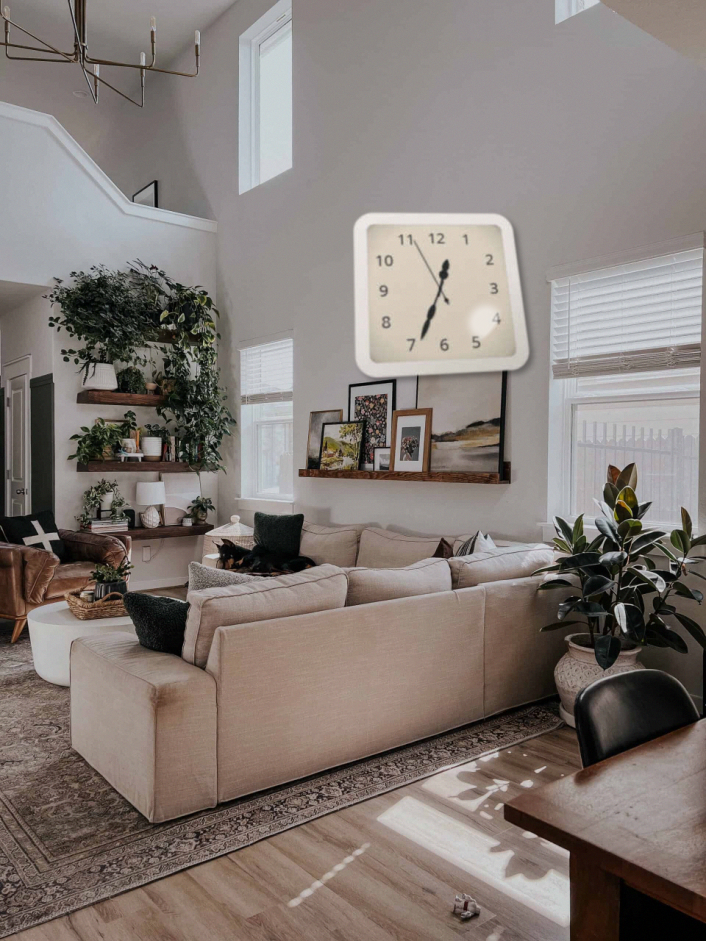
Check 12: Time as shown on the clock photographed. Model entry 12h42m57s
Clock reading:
12h33m56s
